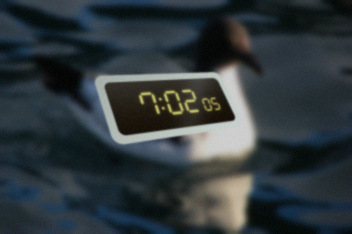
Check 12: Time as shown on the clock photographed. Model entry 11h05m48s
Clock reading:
7h02m05s
